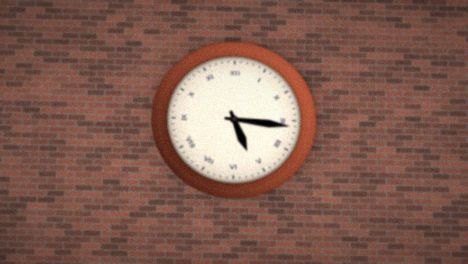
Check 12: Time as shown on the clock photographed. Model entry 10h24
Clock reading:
5h16
